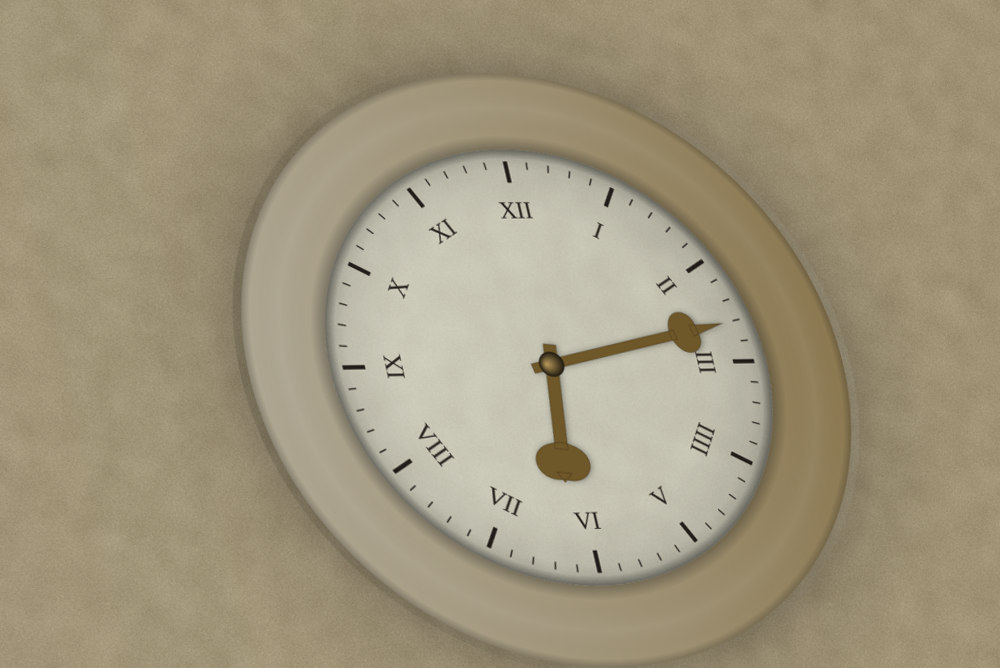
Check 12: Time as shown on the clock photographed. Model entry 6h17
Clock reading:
6h13
